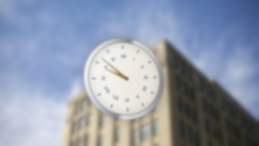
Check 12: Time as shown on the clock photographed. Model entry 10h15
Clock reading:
9h52
